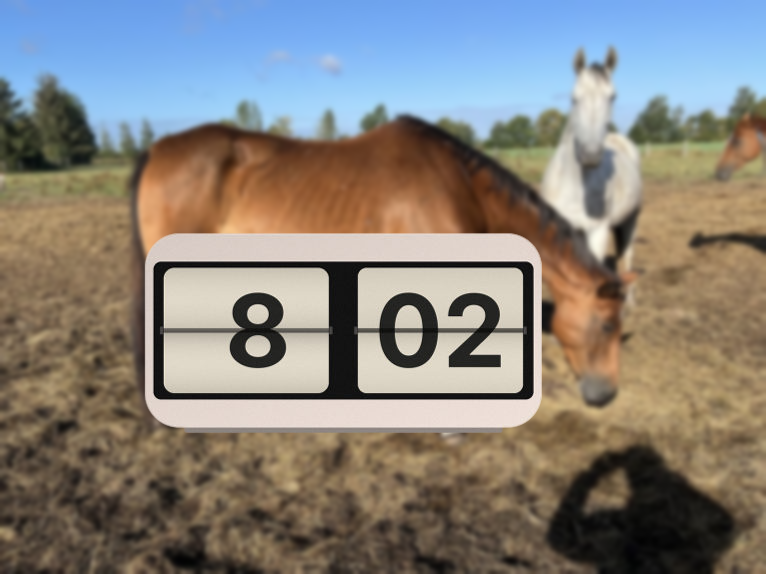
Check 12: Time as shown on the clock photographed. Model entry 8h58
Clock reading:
8h02
